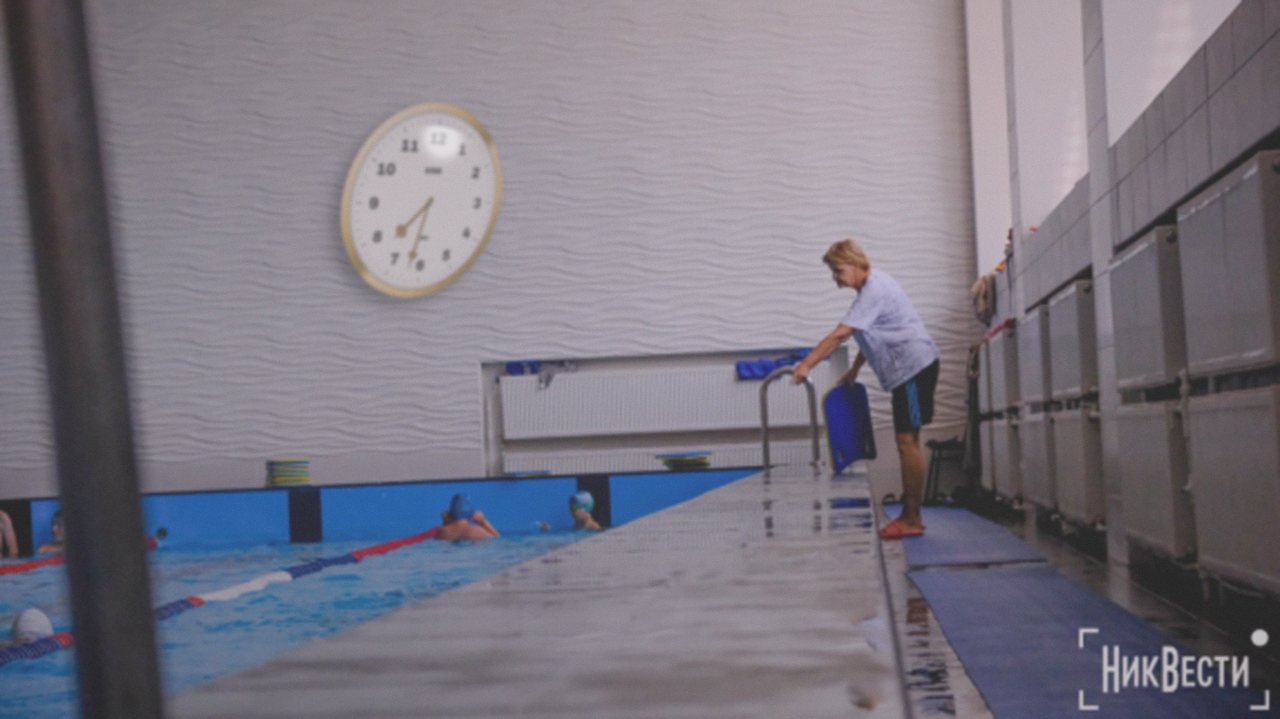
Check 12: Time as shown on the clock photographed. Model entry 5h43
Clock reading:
7h32
